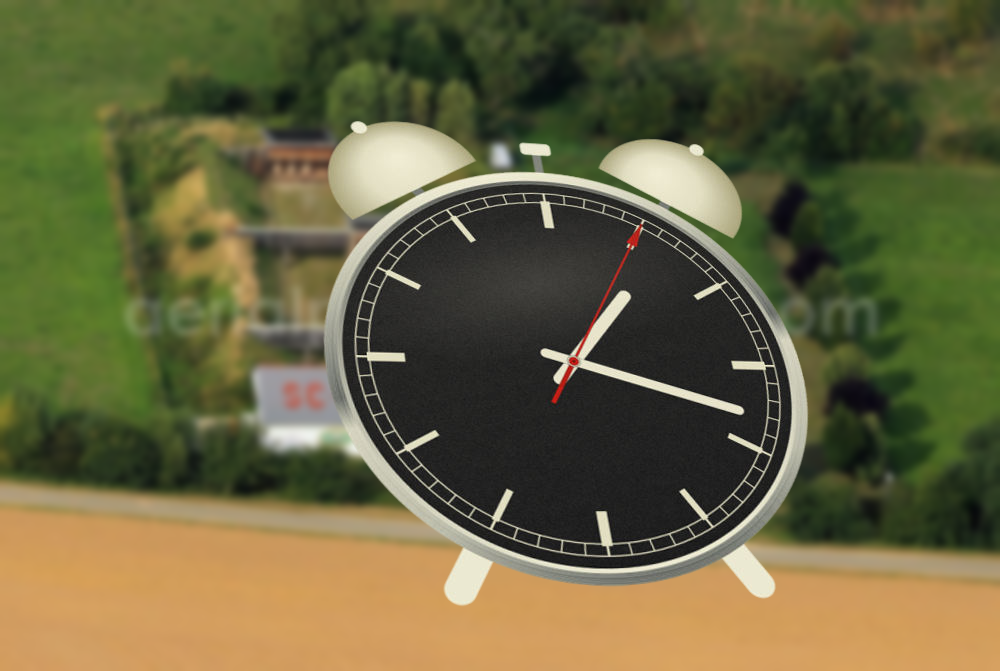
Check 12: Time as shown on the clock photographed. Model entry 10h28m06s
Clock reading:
1h18m05s
